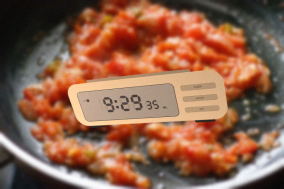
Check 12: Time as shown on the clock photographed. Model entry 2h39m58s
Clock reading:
9h29m35s
